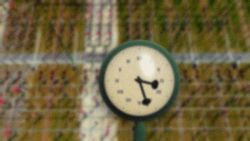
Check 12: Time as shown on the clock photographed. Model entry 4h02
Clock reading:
3h27
